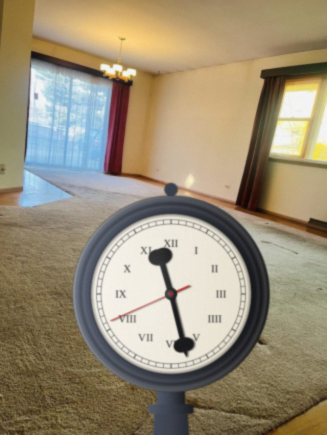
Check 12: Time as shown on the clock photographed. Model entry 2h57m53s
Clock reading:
11h27m41s
